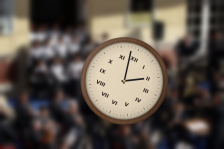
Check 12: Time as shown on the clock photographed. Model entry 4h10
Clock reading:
1h58
